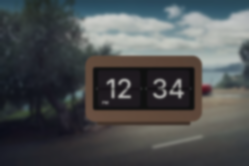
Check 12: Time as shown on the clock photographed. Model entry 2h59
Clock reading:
12h34
